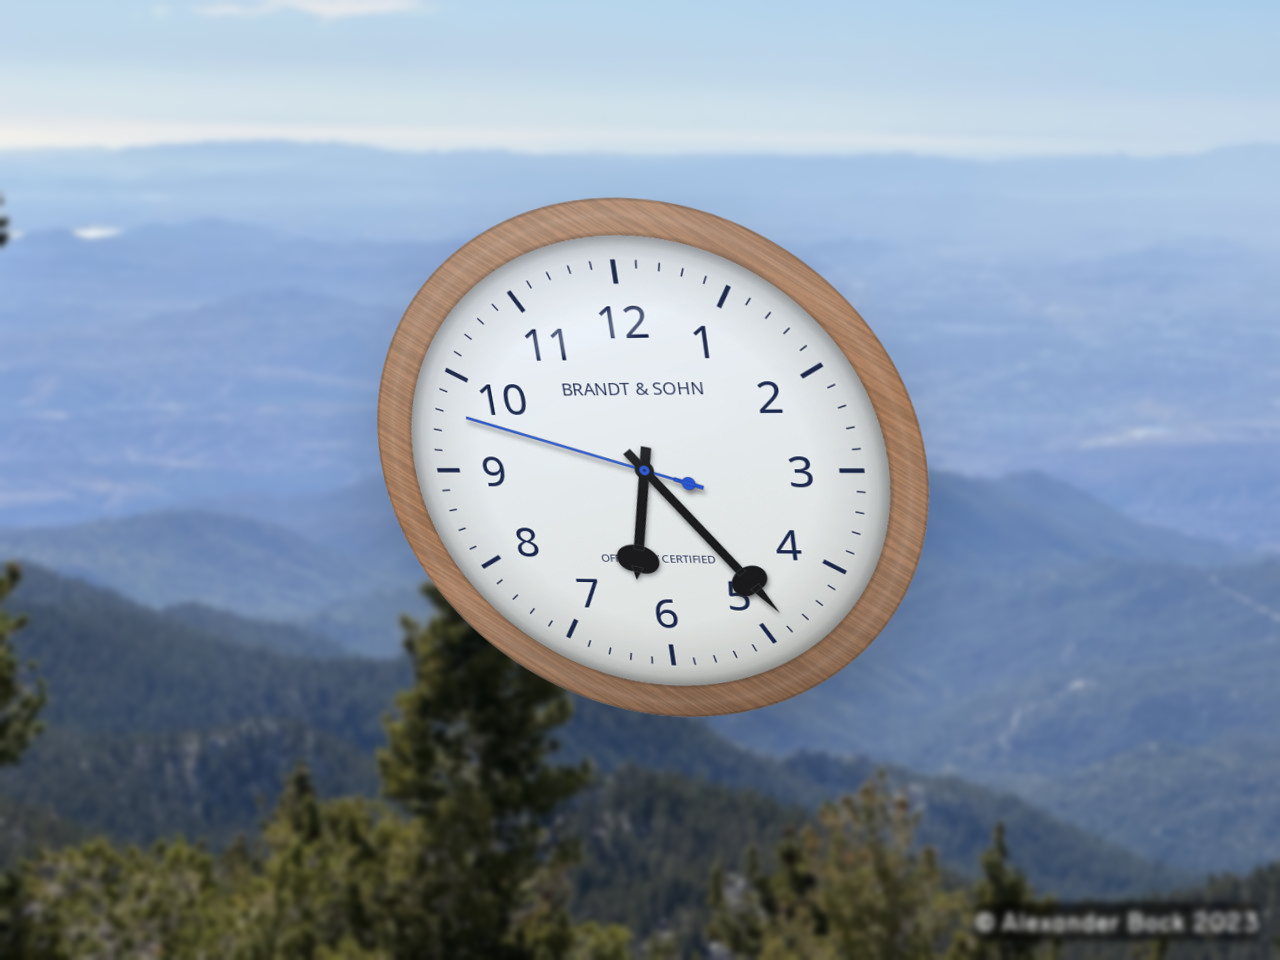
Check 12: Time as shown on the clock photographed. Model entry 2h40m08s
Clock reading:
6h23m48s
